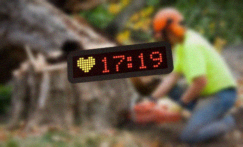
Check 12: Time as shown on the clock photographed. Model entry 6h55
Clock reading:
17h19
